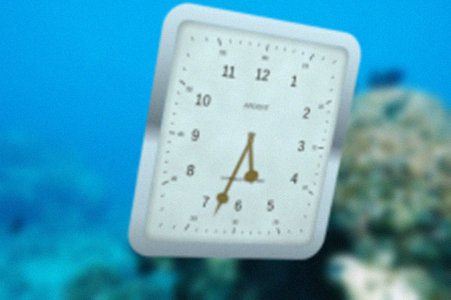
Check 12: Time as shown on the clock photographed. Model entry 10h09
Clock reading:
5h33
